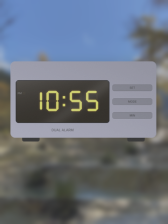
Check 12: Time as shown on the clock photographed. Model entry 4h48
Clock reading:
10h55
